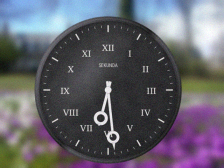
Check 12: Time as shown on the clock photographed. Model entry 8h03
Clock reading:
6h29
